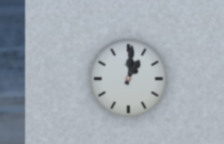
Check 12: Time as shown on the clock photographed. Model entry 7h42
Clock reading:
1h01
